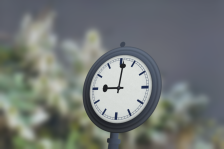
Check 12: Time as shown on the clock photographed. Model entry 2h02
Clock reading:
9h01
